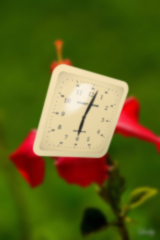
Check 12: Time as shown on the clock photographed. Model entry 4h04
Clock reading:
6h02
